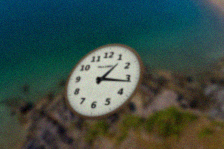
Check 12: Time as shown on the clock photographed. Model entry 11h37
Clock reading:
1h16
